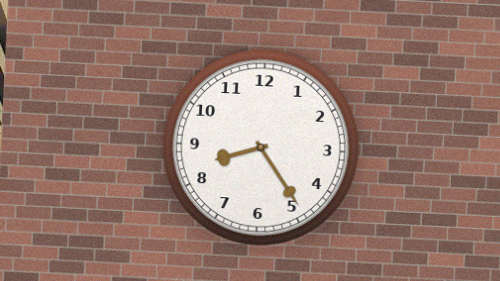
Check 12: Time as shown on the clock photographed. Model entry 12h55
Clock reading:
8h24
